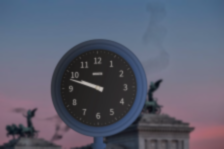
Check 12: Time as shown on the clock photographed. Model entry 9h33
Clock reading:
9h48
